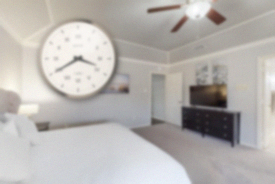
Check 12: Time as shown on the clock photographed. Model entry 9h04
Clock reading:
3h40
